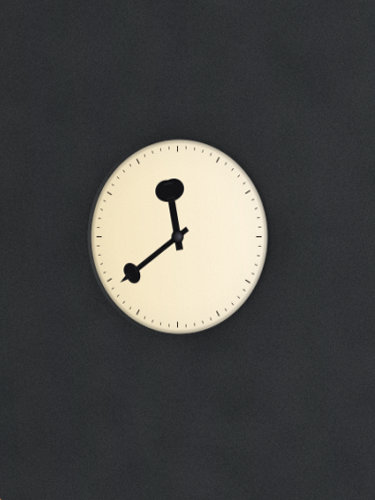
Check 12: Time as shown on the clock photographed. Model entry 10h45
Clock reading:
11h39
